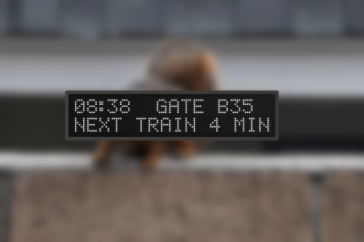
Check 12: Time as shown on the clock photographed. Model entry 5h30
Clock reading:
8h38
